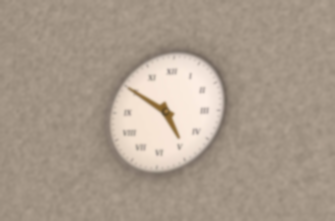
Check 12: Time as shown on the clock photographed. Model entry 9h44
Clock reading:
4h50
